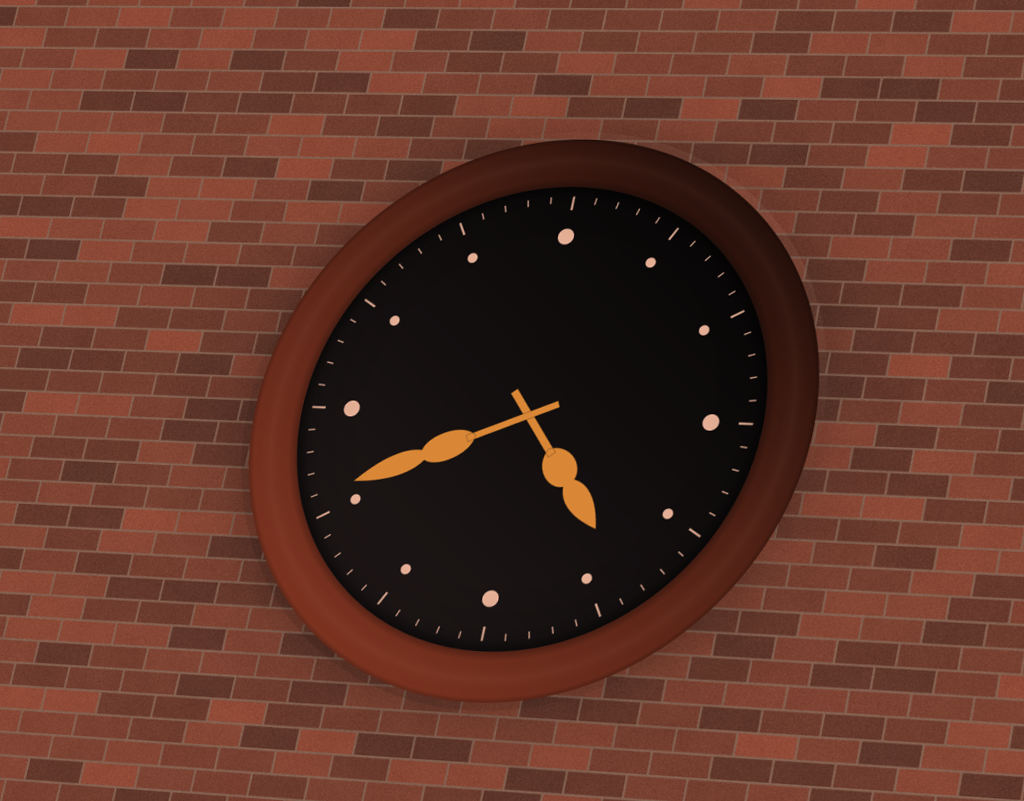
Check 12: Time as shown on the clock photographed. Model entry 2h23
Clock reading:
4h41
